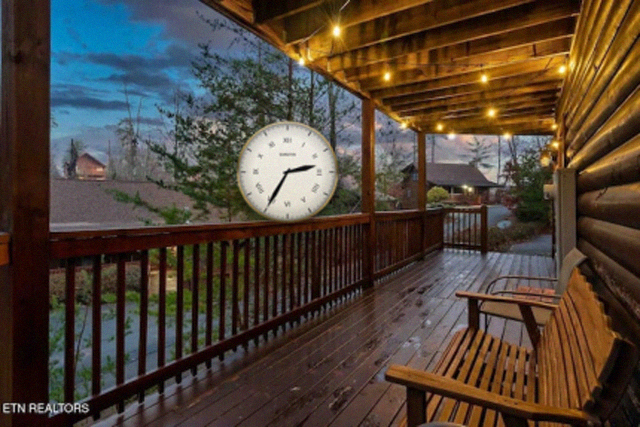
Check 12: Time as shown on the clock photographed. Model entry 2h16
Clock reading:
2h35
